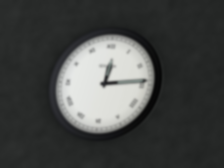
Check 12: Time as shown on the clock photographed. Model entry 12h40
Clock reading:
12h14
